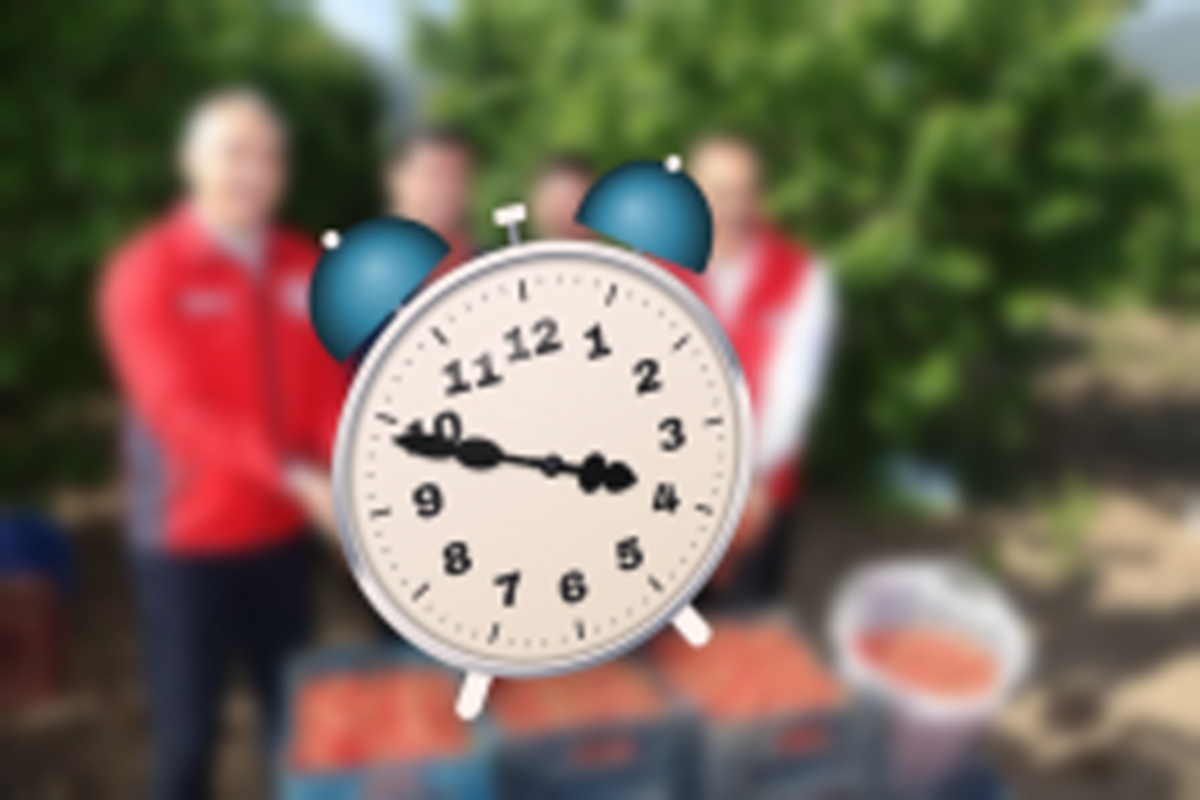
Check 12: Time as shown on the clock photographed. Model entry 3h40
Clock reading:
3h49
